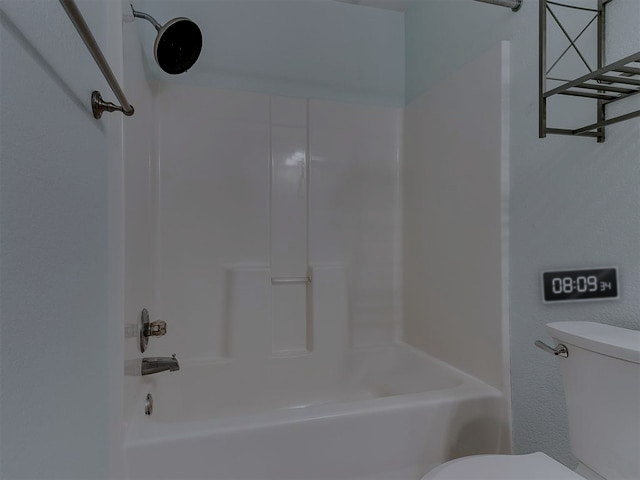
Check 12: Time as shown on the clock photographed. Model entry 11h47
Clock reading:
8h09
